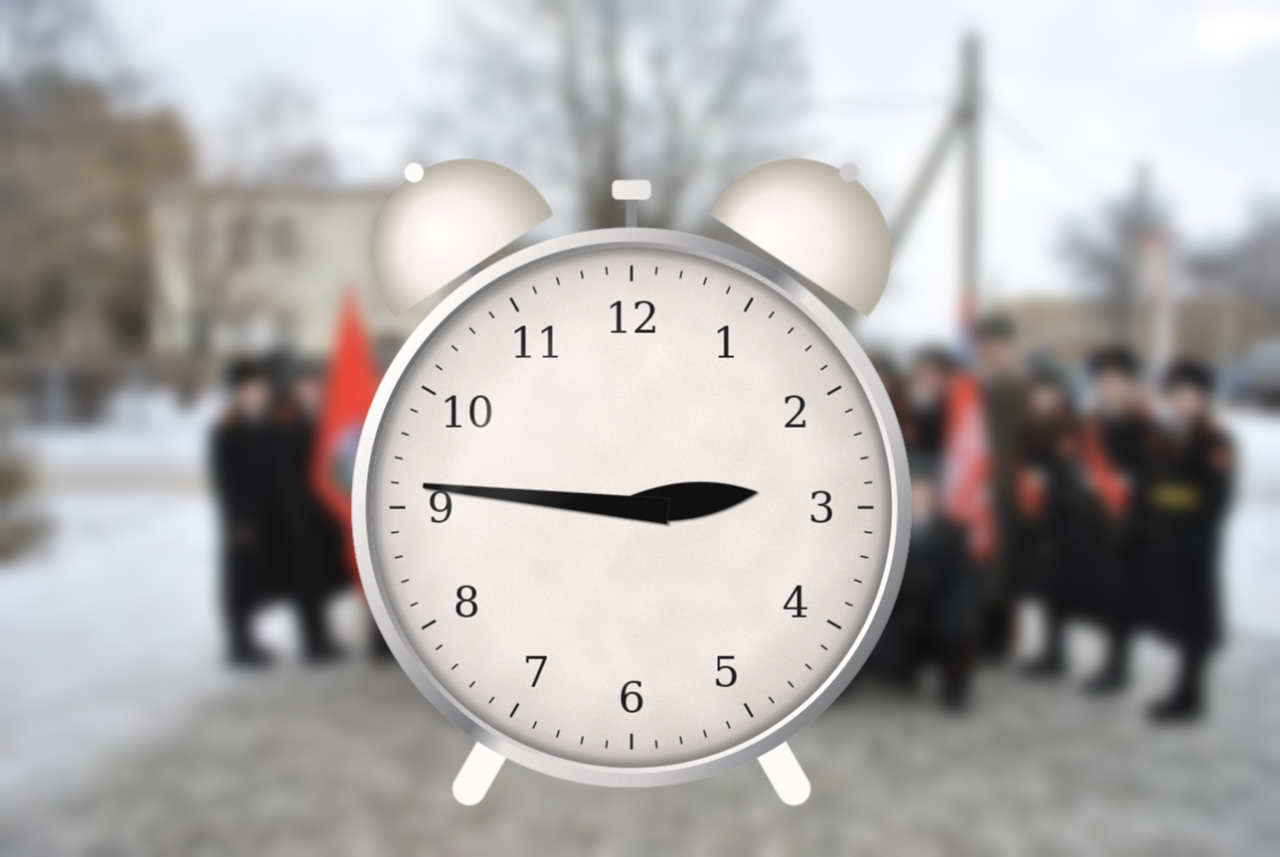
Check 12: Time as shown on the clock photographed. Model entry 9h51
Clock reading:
2h46
